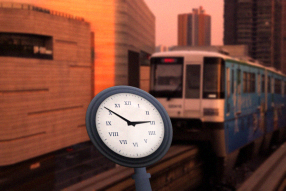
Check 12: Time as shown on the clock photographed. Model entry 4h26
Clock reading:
2h51
